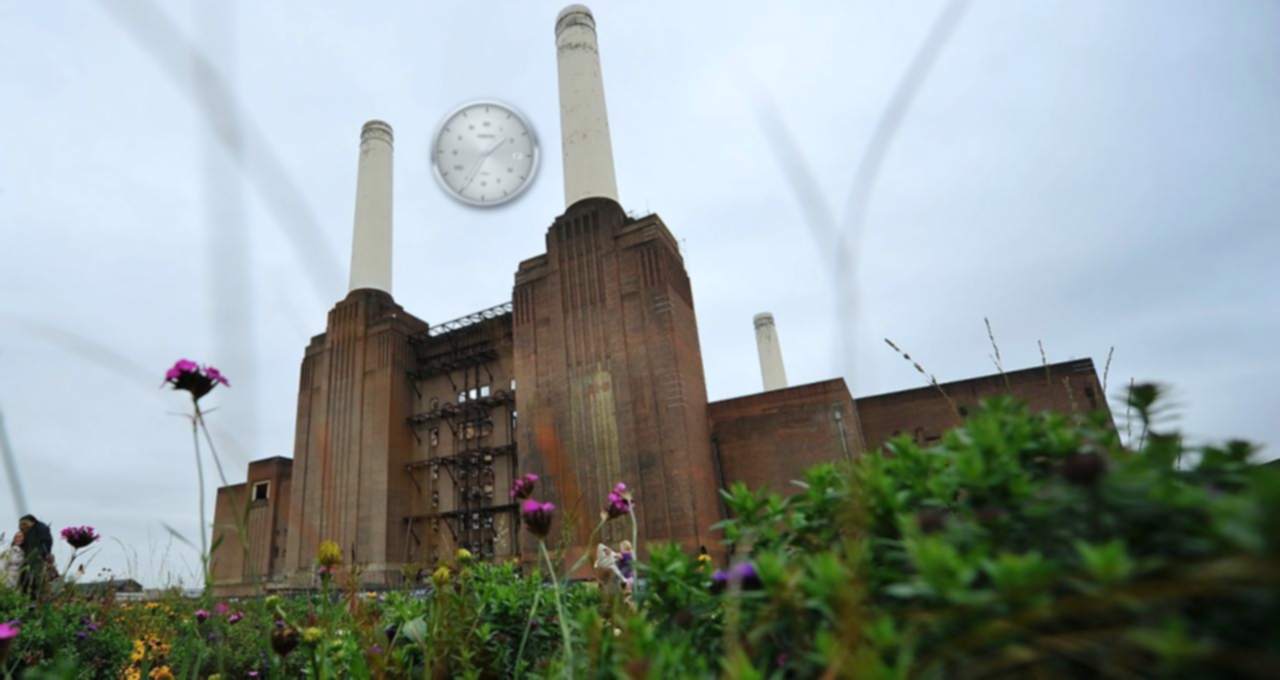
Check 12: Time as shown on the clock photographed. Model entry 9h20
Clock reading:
1h35
